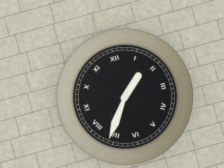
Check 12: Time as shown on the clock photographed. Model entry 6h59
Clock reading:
1h36
